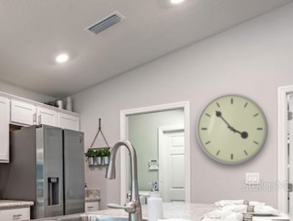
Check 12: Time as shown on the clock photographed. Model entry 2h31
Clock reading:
3h53
